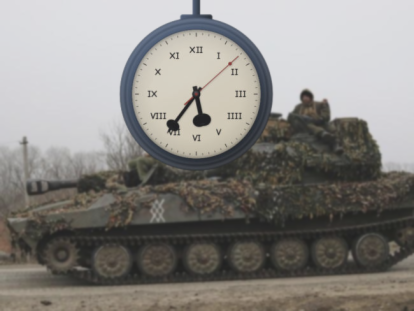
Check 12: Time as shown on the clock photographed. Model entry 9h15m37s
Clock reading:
5h36m08s
